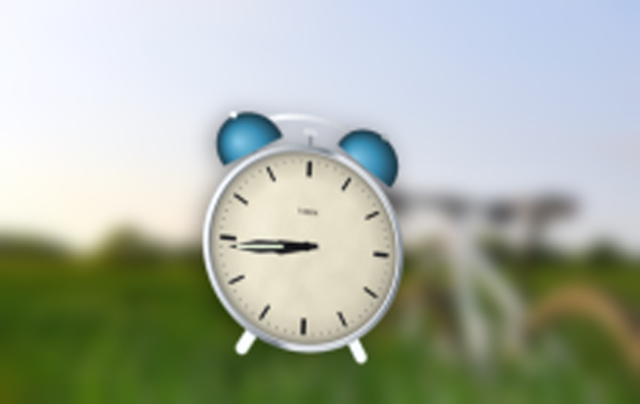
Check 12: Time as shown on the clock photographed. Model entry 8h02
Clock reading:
8h44
